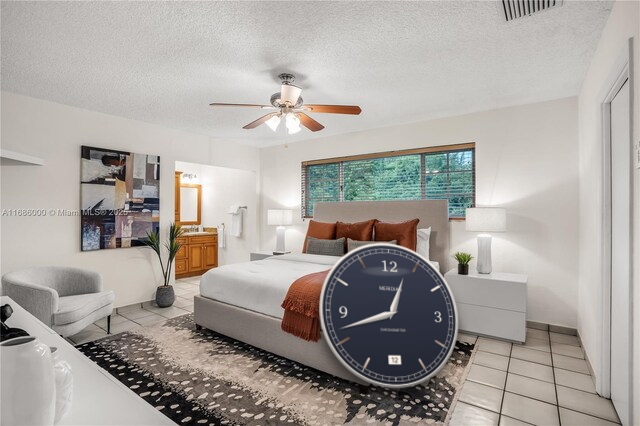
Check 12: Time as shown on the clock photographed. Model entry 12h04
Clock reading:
12h42
